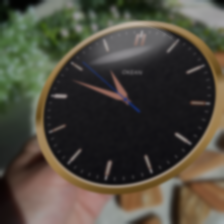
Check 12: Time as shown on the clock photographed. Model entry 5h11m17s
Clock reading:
10h47m51s
